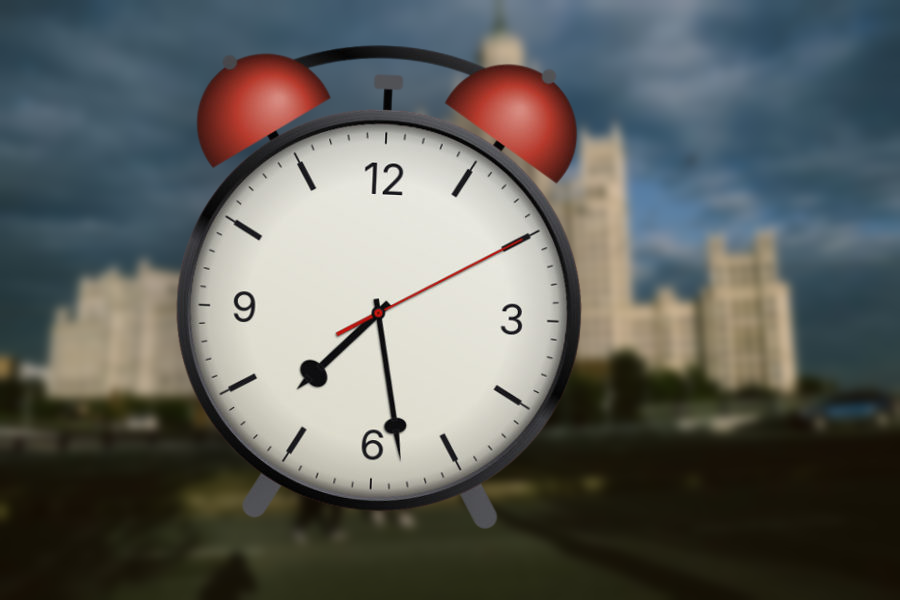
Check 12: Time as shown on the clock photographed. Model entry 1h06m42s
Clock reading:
7h28m10s
